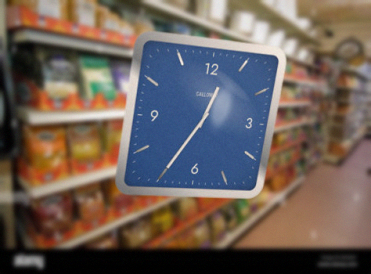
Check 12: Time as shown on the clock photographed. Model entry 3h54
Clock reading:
12h35
